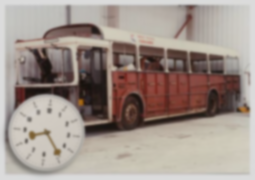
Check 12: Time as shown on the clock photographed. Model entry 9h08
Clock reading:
8h24
